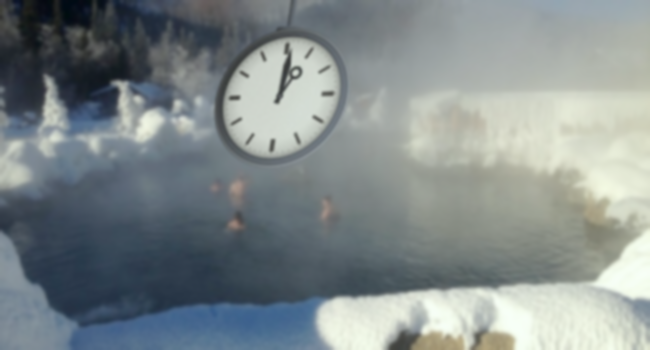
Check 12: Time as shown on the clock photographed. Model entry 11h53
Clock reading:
1h01
